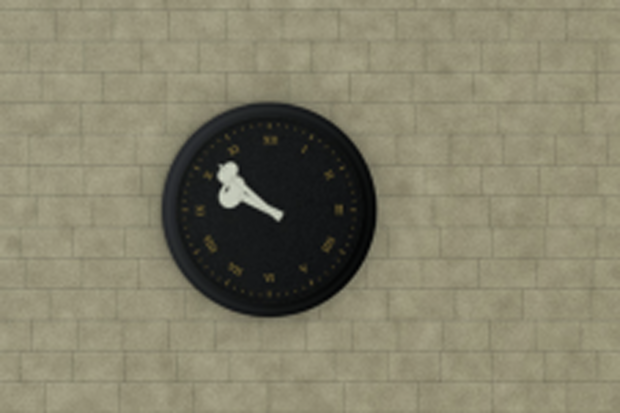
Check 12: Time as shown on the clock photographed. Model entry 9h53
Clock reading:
9h52
